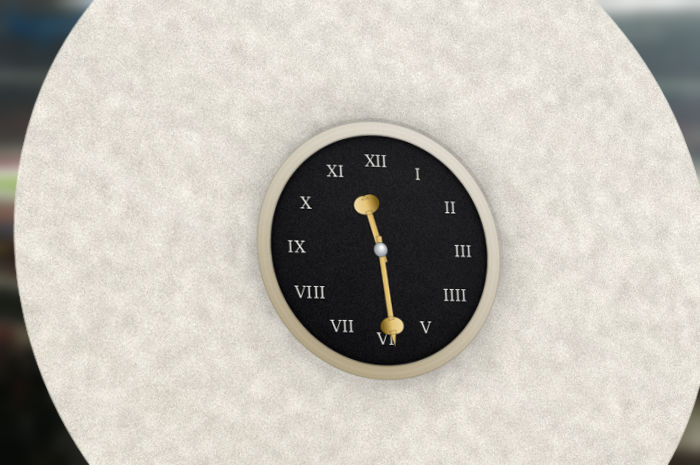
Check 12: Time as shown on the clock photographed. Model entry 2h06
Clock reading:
11h29
